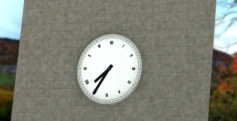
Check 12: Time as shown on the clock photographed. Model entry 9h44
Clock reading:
7h35
